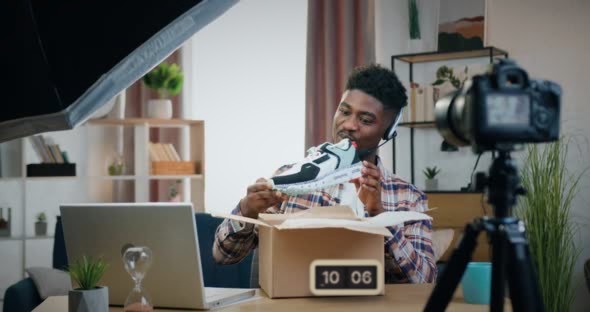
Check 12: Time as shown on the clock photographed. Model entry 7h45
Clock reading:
10h06
